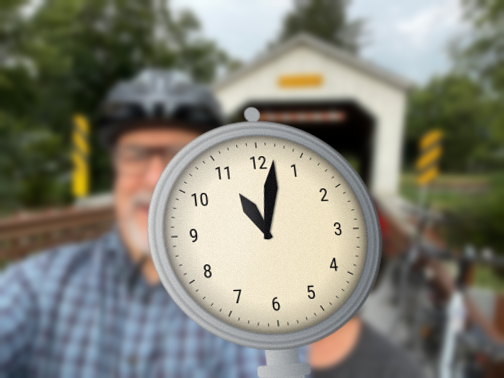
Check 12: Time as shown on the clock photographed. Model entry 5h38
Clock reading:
11h02
